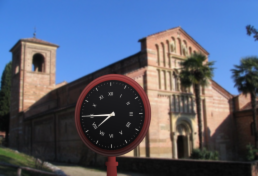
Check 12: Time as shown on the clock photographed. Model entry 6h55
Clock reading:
7h45
